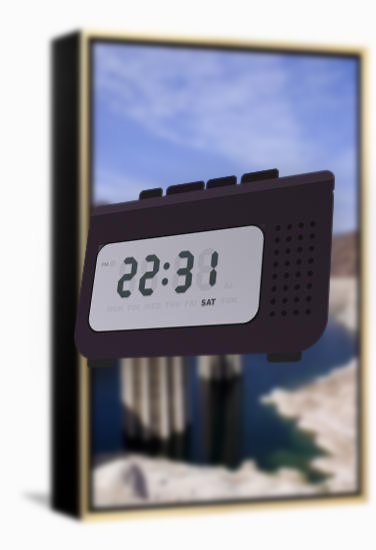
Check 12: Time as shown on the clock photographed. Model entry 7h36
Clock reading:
22h31
